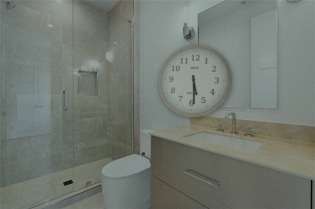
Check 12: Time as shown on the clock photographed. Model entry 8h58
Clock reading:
5h29
